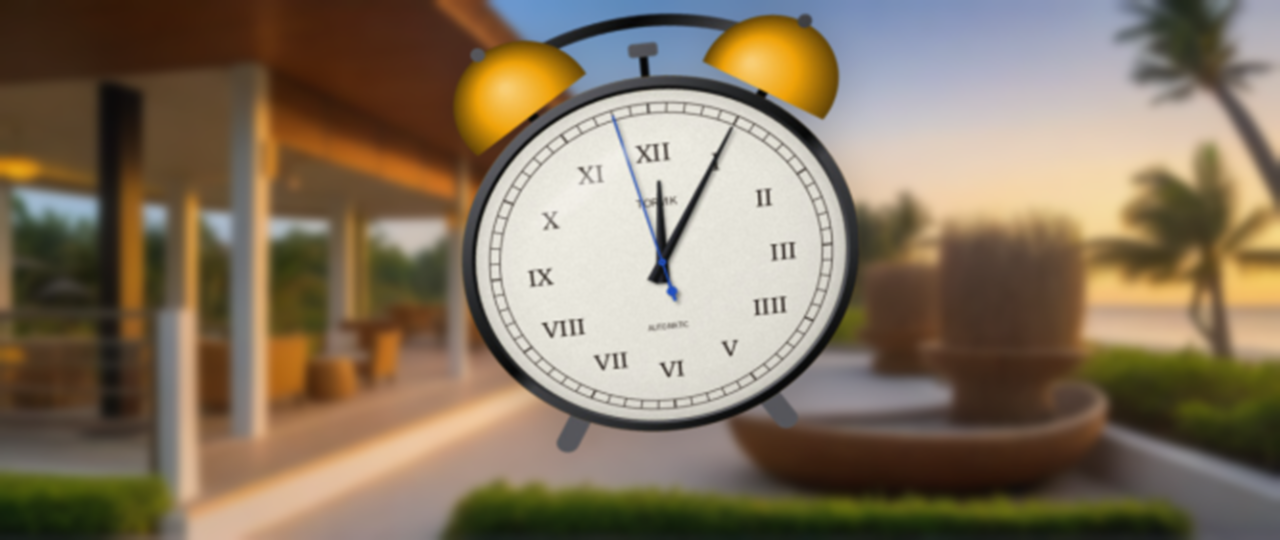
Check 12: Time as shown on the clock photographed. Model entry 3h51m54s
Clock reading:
12h04m58s
